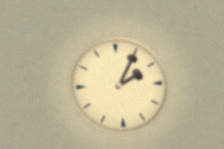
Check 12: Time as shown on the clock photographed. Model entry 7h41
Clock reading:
2h05
